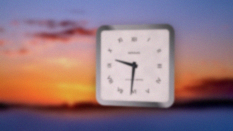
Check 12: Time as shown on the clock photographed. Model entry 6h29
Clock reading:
9h31
